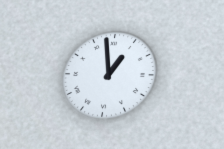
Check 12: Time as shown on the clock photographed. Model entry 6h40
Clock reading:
12h58
